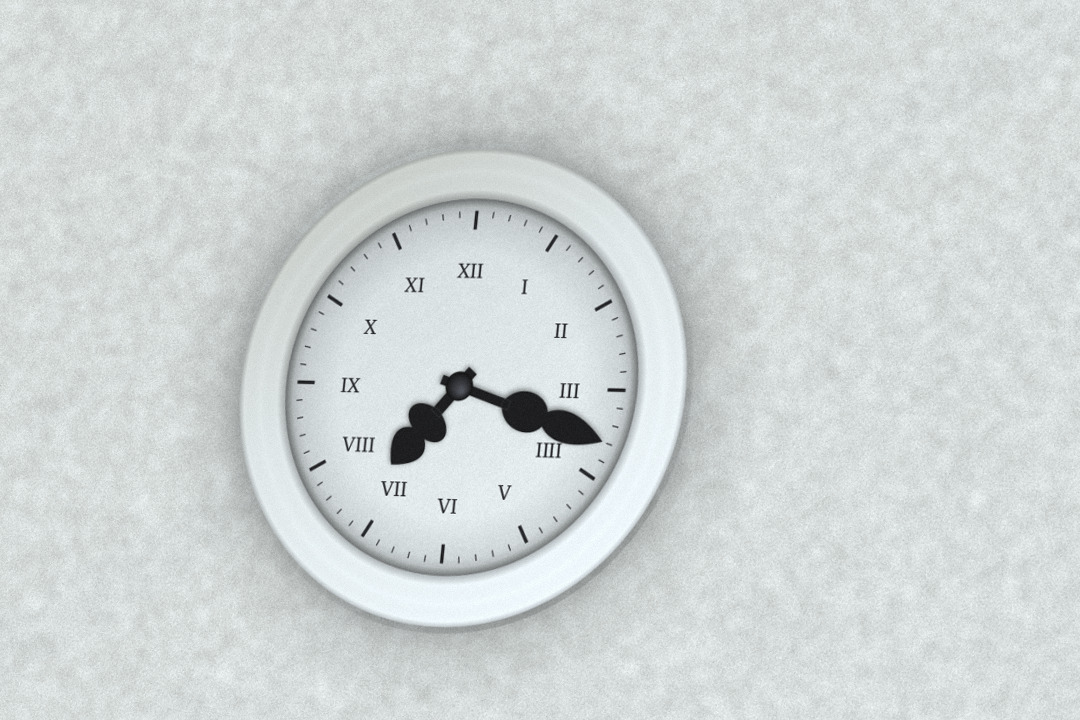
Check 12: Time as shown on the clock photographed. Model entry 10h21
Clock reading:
7h18
